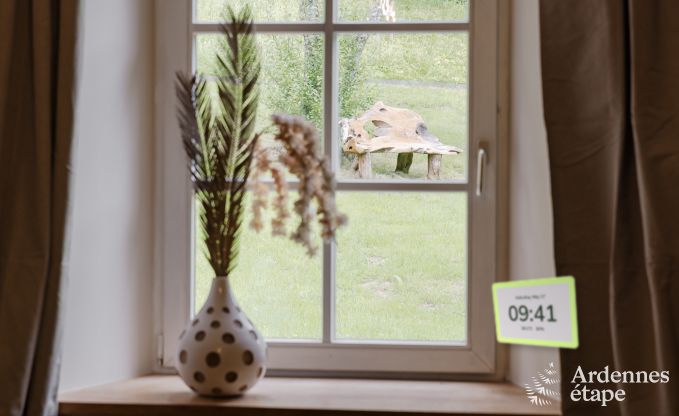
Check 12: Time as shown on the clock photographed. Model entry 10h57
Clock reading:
9h41
